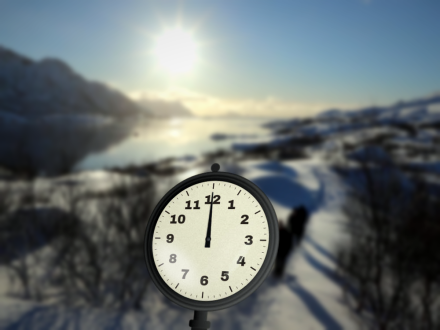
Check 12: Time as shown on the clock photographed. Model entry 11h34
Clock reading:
12h00
